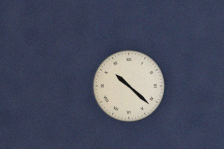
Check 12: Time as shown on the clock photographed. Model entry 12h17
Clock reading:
10h22
